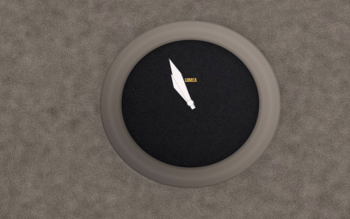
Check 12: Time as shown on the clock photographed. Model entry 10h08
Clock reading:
10h56
